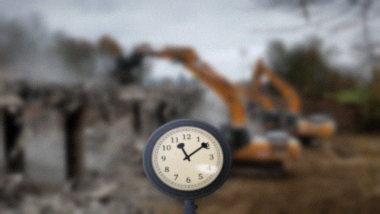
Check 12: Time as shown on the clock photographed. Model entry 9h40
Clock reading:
11h09
